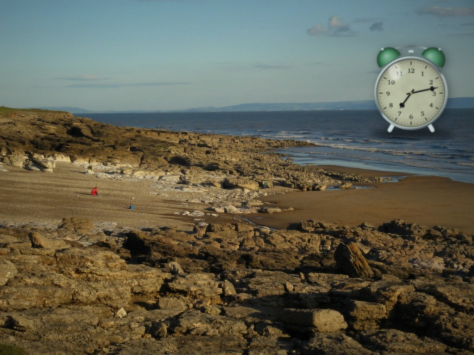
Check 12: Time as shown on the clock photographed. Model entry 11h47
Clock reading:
7h13
